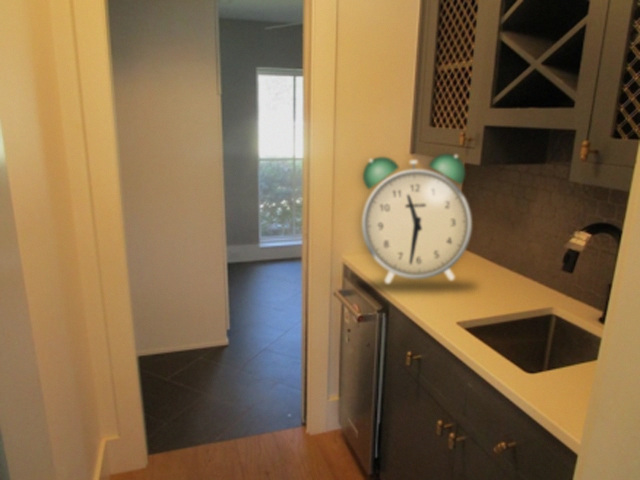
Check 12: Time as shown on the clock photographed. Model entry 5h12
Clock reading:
11h32
